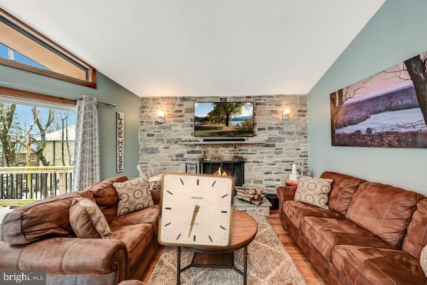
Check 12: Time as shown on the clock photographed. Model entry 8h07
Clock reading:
6h32
